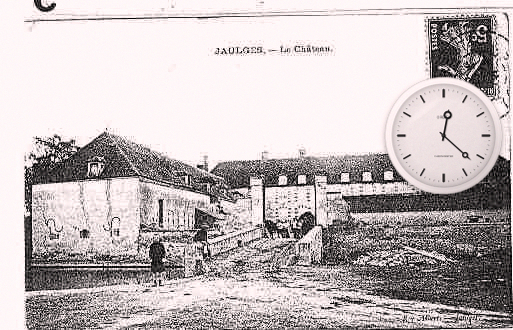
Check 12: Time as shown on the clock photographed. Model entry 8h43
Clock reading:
12h22
